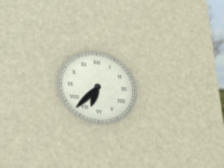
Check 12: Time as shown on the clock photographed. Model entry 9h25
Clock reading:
6h37
